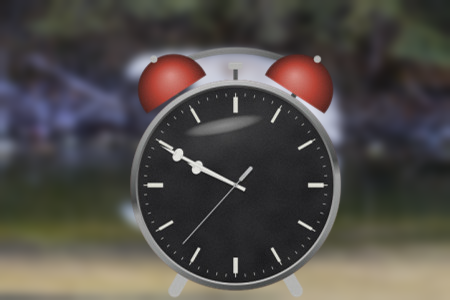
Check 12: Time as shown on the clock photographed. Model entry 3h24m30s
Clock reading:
9h49m37s
